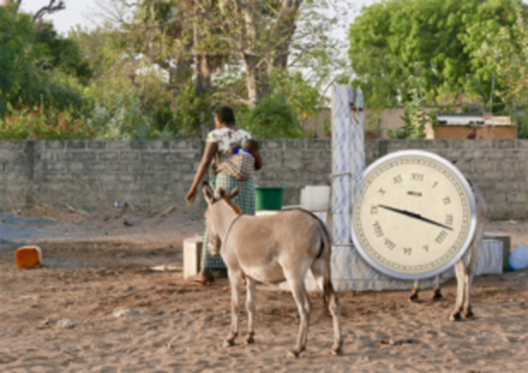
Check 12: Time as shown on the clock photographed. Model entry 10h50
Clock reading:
9h17
